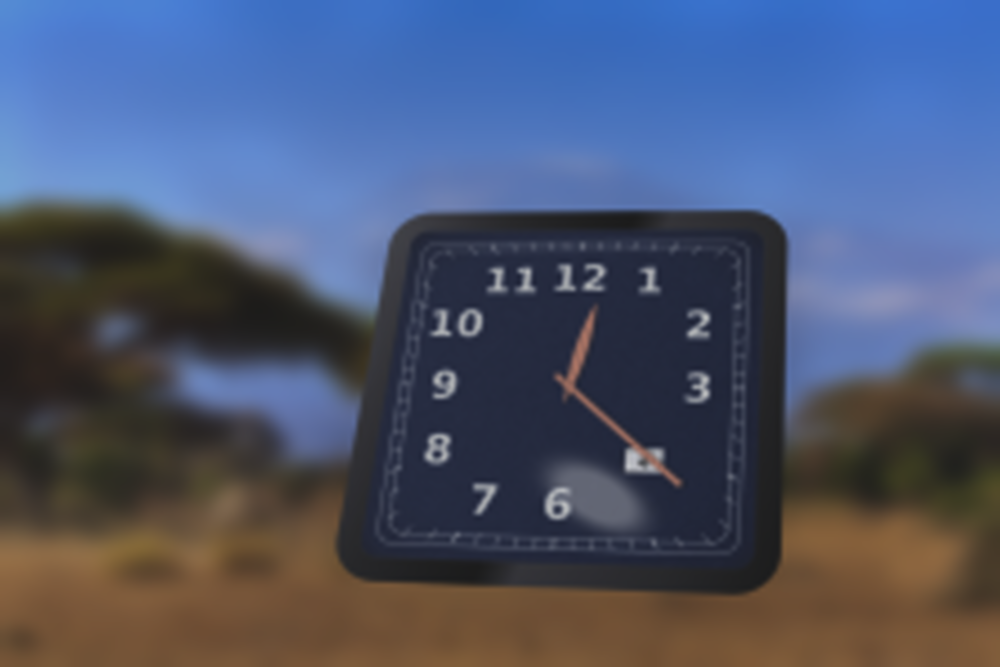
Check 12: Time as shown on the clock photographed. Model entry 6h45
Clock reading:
12h22
